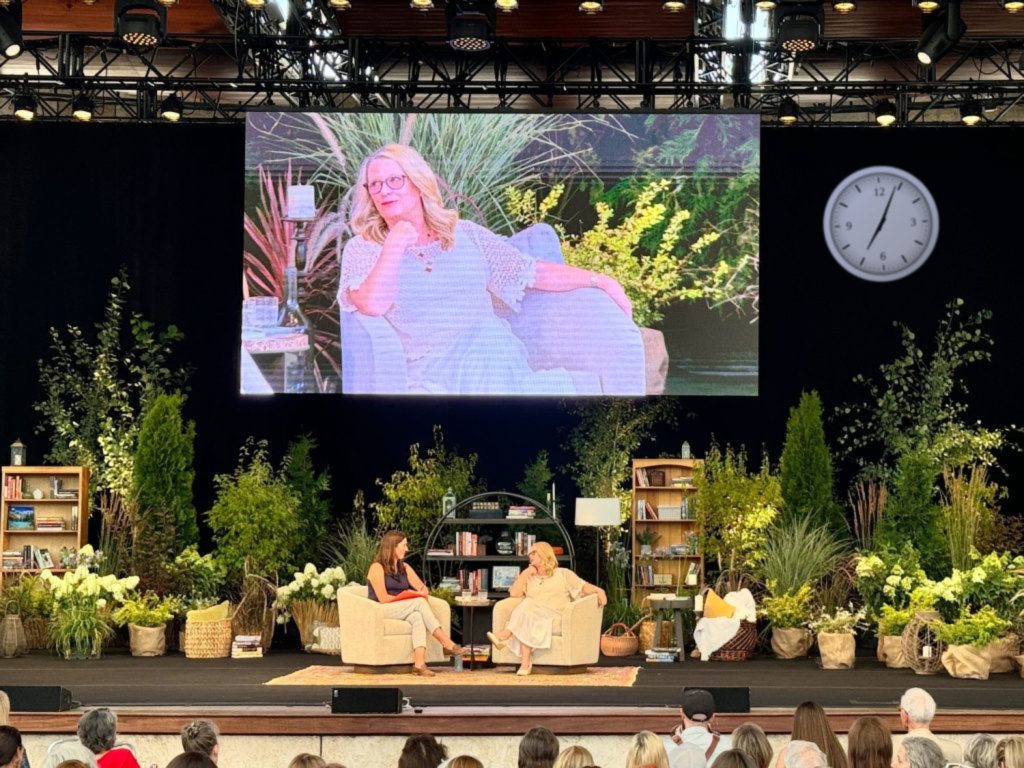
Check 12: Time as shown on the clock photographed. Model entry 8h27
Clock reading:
7h04
